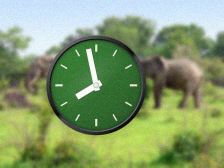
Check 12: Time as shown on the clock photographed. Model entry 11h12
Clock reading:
7h58
